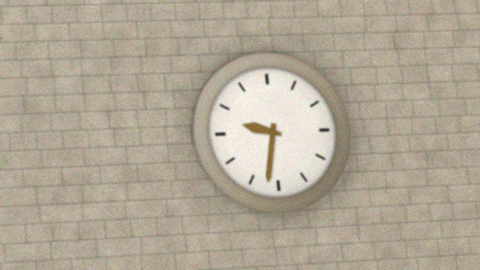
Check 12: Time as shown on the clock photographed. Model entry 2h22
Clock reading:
9h32
